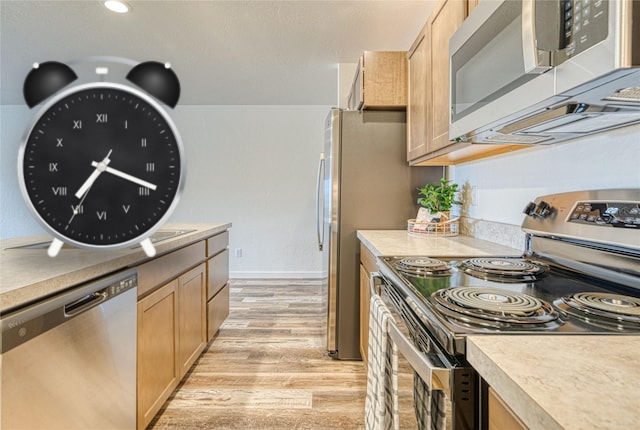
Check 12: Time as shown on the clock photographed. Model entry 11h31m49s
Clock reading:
7h18m35s
